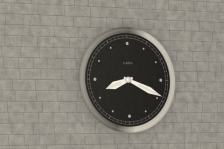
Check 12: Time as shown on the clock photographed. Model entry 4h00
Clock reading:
8h19
